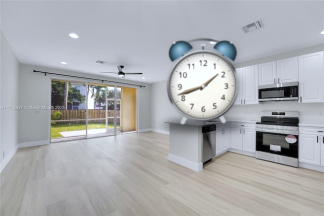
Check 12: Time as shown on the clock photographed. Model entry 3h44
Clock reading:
1h42
